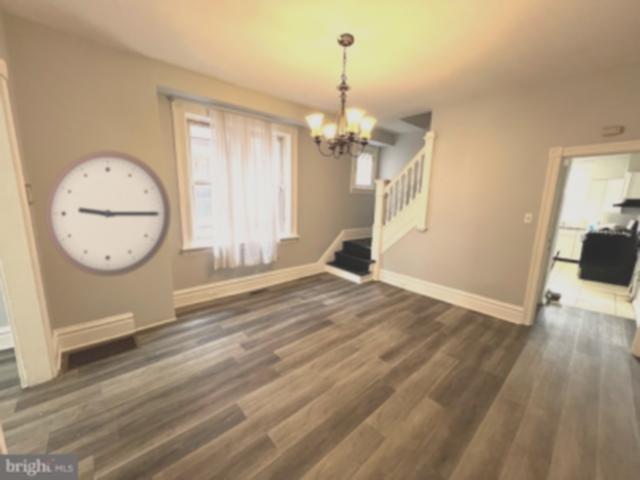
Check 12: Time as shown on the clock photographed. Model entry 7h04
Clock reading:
9h15
